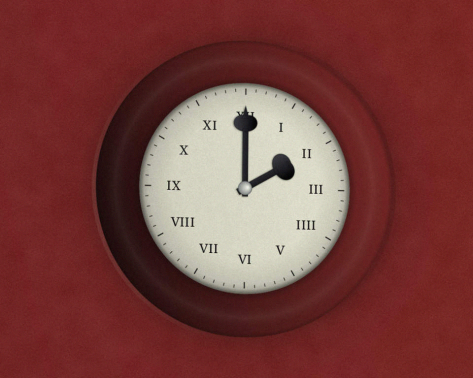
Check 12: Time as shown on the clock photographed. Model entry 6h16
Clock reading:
2h00
